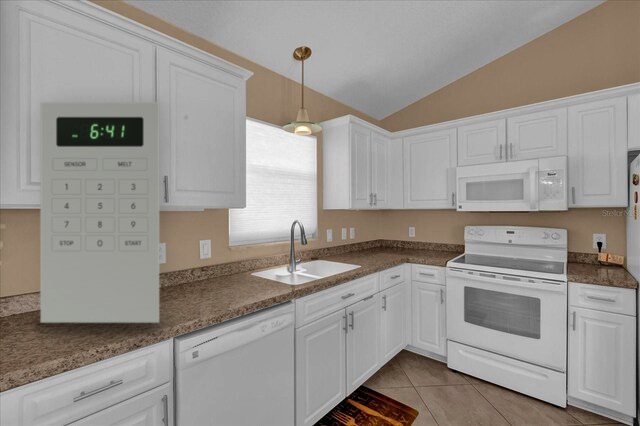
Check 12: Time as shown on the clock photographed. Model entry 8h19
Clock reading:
6h41
